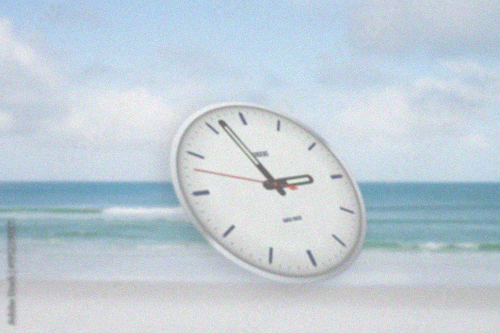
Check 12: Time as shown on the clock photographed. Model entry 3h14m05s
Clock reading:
2h56m48s
